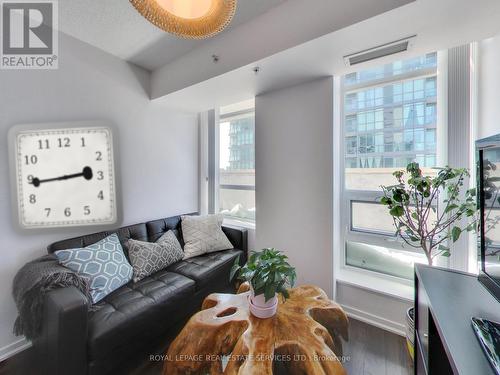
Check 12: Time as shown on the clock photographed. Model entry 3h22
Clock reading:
2h44
